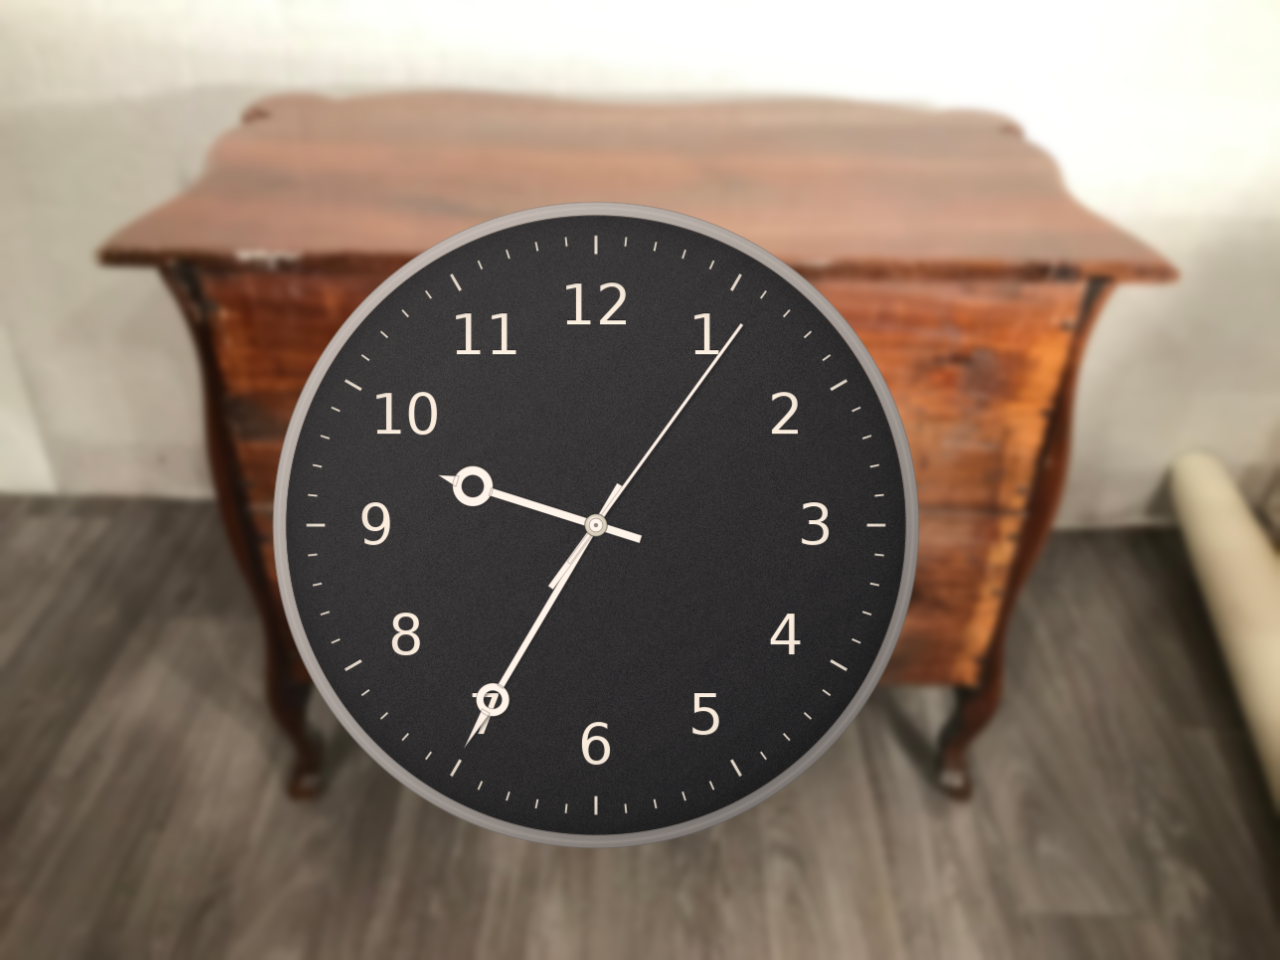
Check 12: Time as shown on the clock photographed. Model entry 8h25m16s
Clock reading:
9h35m06s
